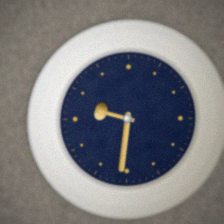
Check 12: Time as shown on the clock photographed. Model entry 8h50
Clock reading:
9h31
